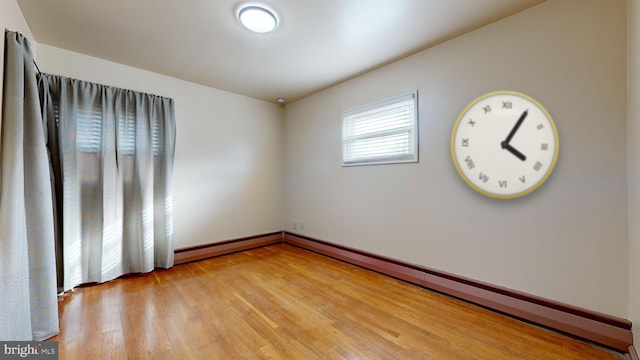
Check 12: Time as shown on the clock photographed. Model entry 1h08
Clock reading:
4h05
